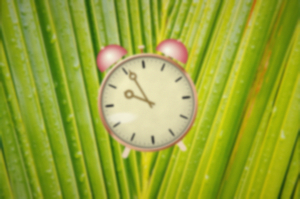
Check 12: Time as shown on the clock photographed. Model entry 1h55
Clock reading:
9h56
